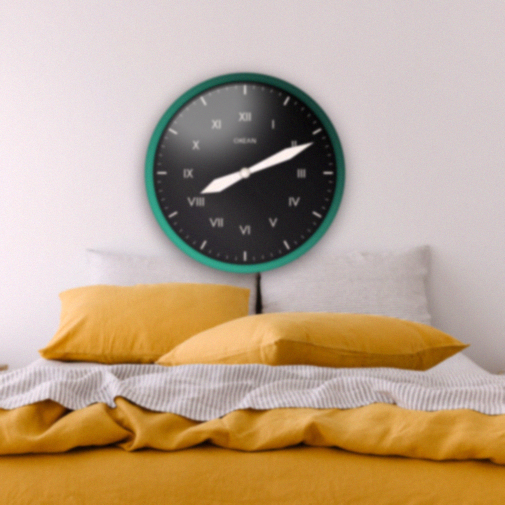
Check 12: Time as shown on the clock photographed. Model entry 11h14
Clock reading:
8h11
